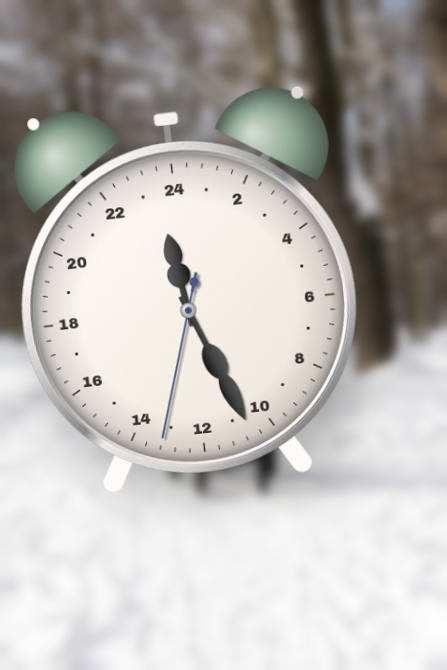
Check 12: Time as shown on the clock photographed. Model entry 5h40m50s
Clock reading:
23h26m33s
